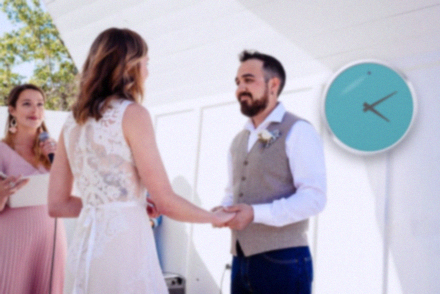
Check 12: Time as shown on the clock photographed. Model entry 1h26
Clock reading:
4h10
